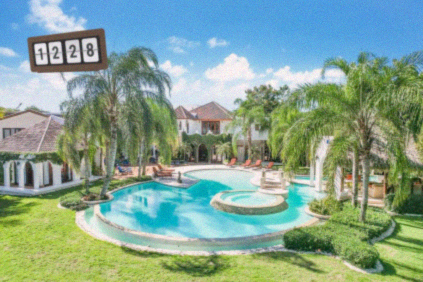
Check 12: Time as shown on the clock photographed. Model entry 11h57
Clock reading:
12h28
